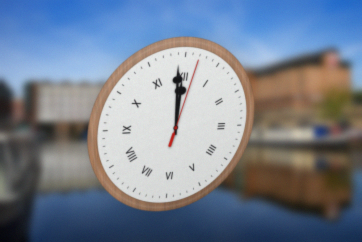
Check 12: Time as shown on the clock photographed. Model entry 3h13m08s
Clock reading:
11h59m02s
